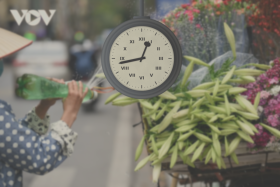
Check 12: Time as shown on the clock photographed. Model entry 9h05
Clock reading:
12h43
